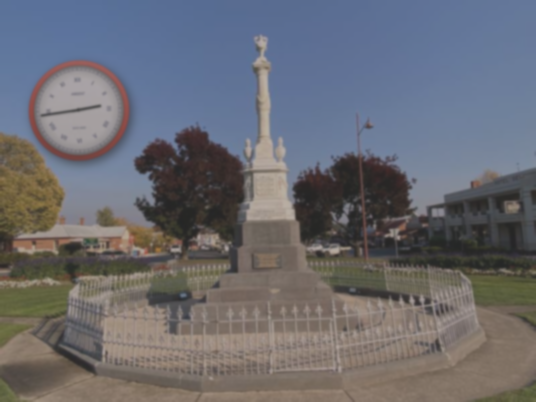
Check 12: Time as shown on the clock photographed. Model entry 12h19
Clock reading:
2h44
